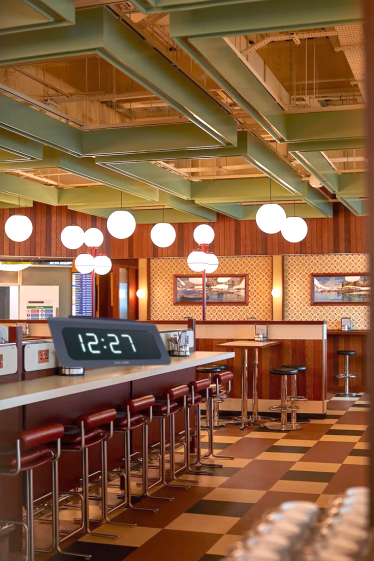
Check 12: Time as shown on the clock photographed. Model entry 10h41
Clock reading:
12h27
